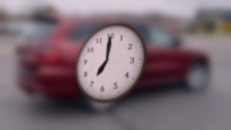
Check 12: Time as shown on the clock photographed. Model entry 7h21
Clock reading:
7h00
